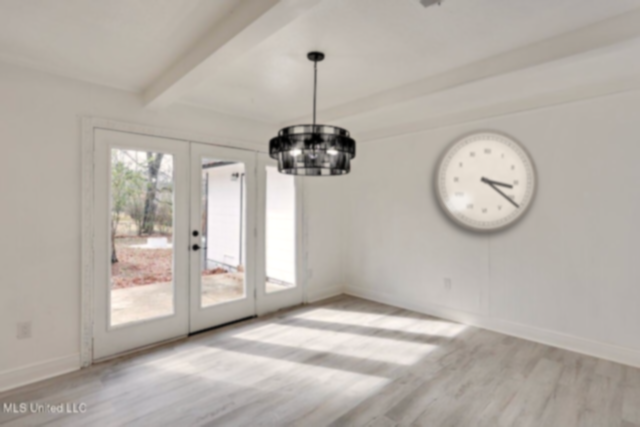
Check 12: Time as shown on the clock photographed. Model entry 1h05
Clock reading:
3h21
